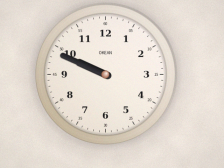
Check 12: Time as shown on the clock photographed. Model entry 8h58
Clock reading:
9h49
